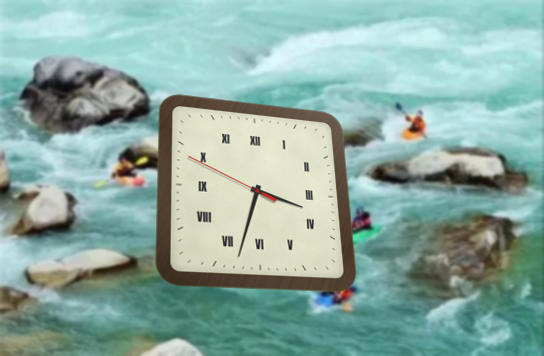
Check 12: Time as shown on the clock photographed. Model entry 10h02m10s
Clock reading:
3h32m49s
